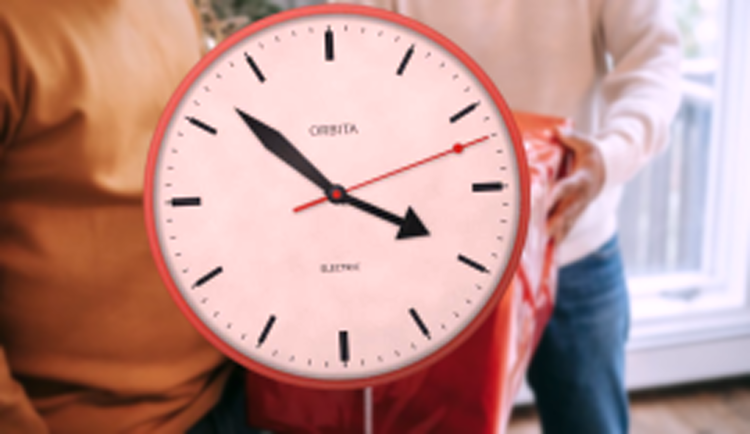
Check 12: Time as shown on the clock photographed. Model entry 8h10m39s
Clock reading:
3h52m12s
